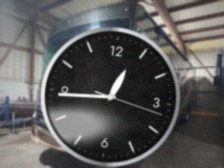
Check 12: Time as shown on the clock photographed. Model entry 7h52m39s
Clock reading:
12h44m17s
